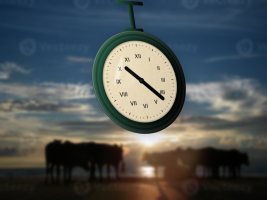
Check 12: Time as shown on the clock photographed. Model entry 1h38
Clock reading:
10h22
